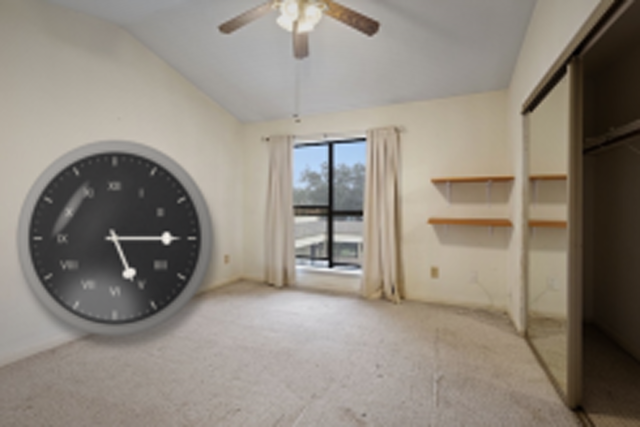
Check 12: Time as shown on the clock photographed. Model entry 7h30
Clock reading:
5h15
